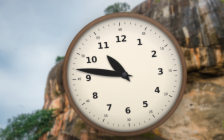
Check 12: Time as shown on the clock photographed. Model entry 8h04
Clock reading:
10h47
